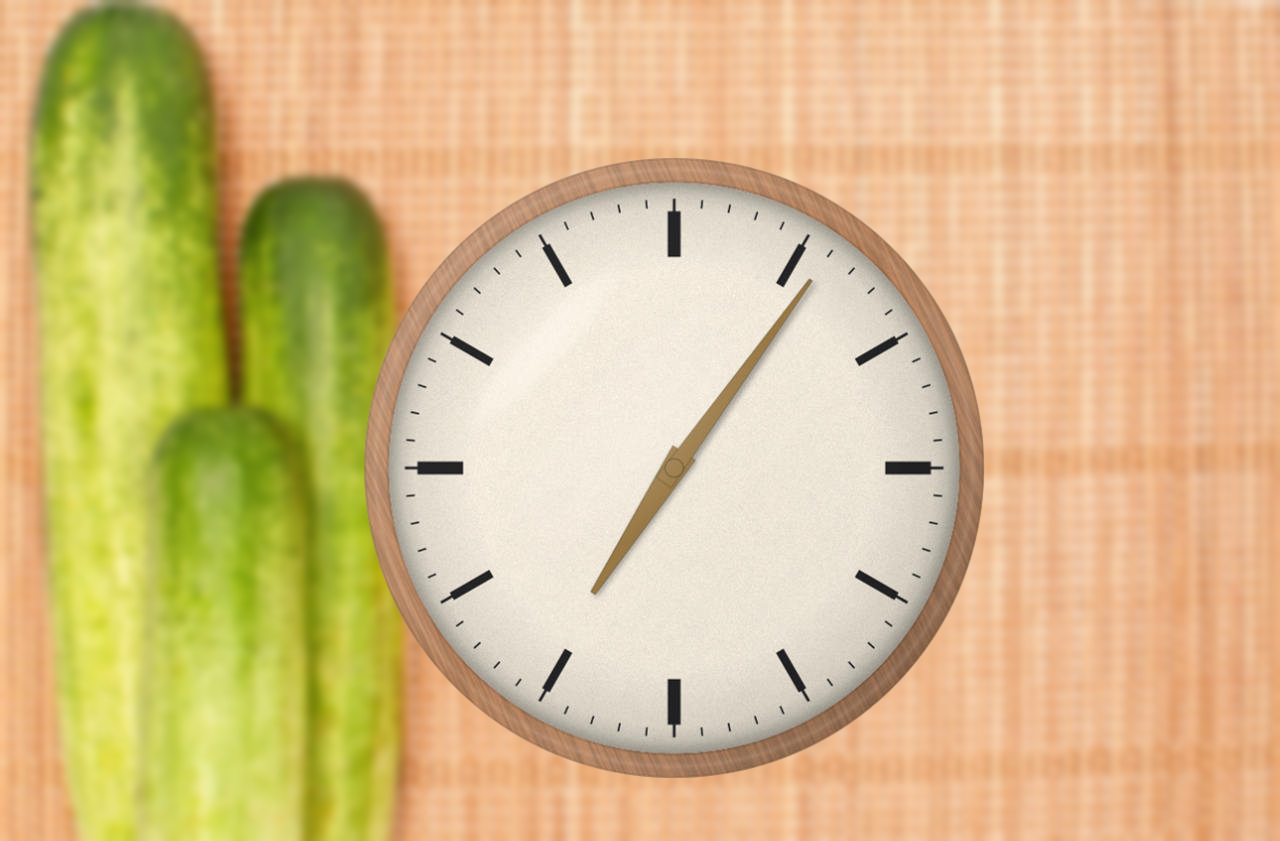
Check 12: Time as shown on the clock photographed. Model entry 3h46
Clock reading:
7h06
